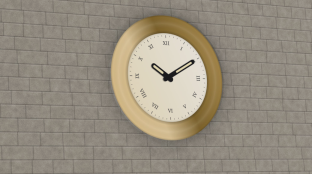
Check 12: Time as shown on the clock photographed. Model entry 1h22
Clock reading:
10h10
